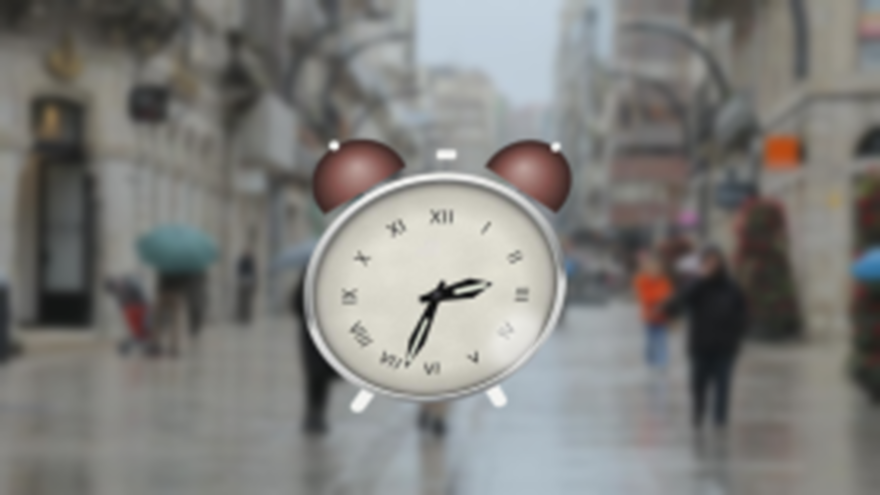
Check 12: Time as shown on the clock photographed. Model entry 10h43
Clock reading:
2h33
